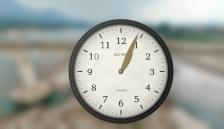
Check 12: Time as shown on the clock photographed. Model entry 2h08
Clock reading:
1h04
